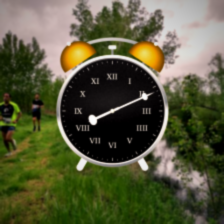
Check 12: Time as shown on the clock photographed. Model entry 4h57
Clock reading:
8h11
